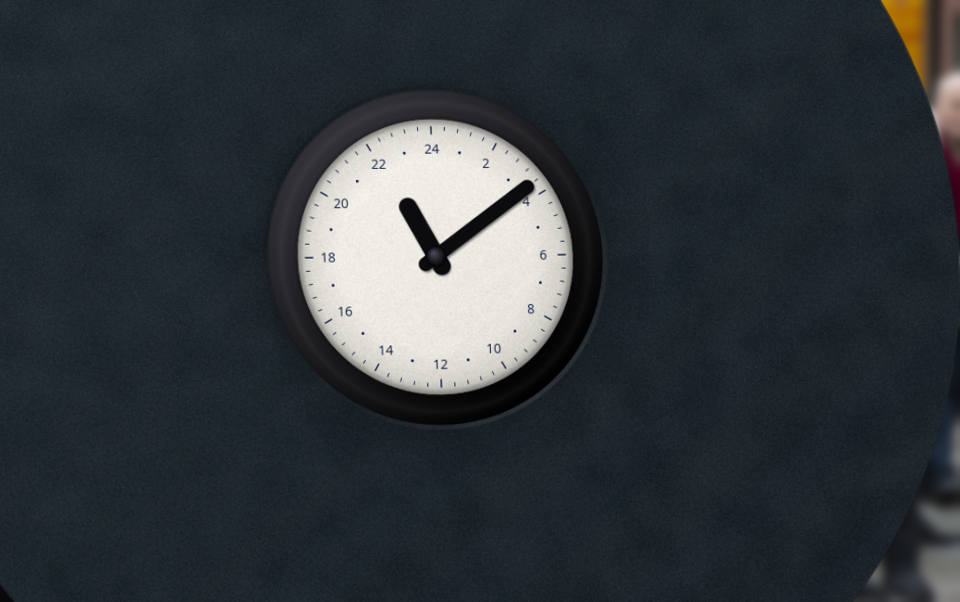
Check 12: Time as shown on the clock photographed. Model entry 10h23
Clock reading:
22h09
